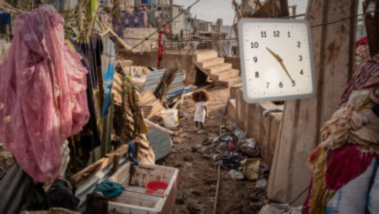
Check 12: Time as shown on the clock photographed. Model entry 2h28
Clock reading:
10h25
